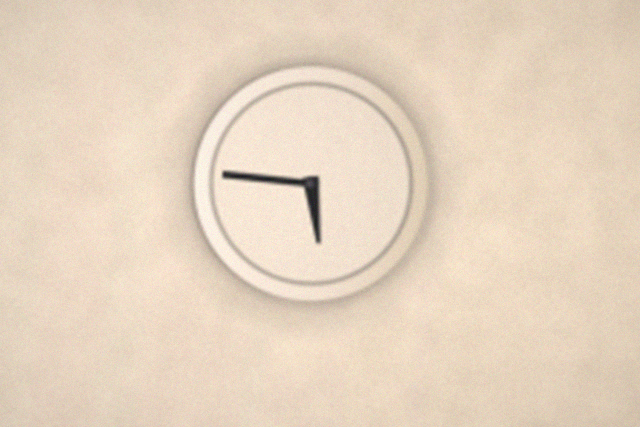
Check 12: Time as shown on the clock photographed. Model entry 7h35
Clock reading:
5h46
